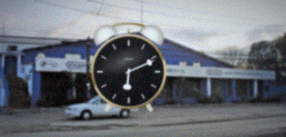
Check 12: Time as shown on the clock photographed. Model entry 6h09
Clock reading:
6h11
